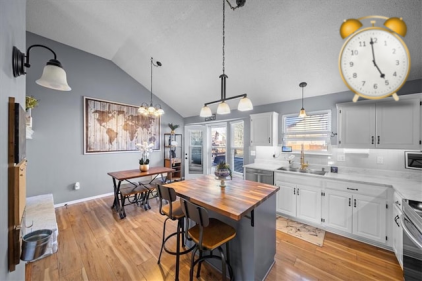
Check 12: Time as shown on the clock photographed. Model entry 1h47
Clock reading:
4h59
